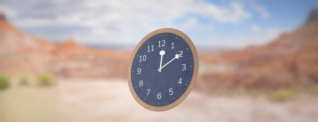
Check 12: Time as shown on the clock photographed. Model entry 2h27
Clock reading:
12h10
